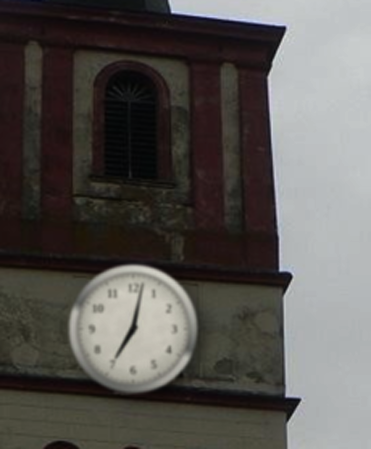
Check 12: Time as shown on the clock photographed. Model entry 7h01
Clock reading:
7h02
